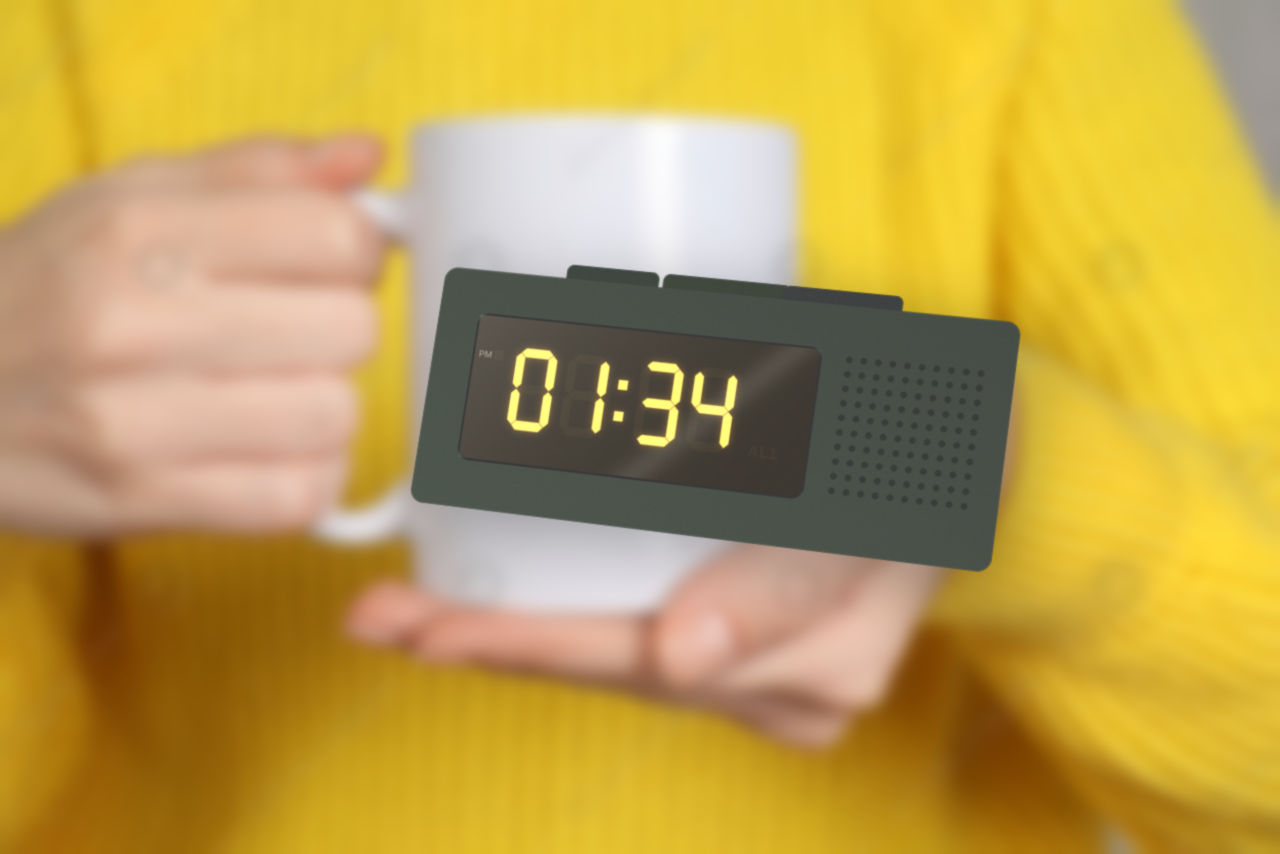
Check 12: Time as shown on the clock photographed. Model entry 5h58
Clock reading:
1h34
